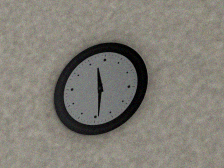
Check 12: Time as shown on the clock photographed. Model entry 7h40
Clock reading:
11h29
